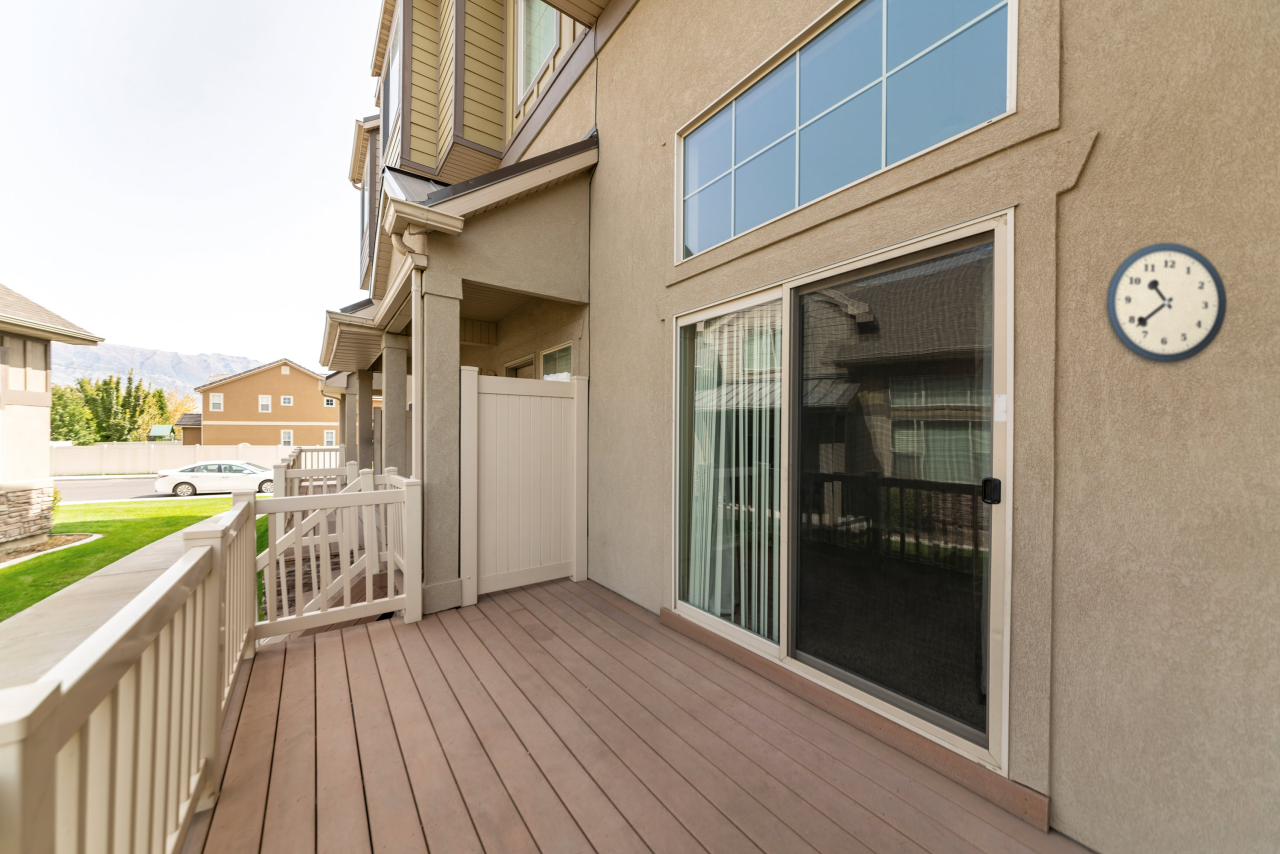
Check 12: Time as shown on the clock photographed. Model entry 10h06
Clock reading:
10h38
